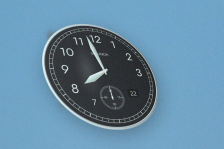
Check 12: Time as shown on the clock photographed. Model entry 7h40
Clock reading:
7h58
